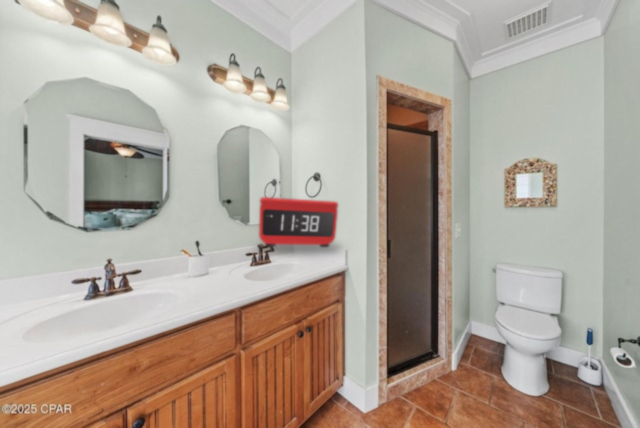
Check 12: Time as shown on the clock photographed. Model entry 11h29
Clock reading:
11h38
